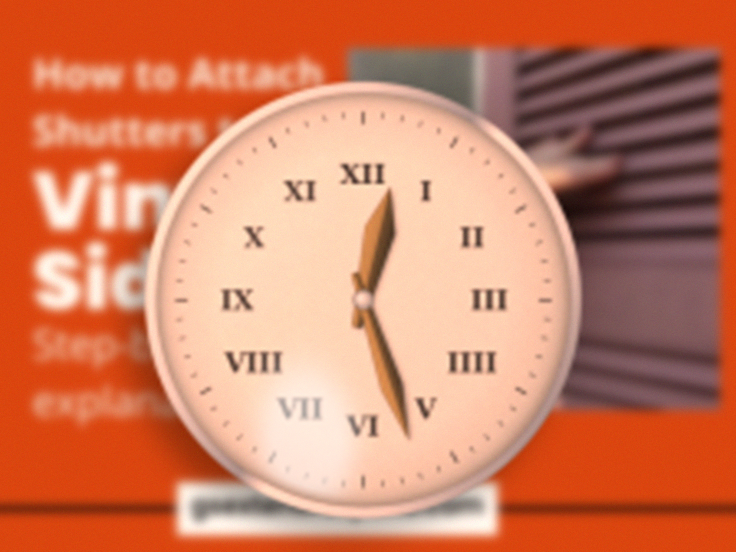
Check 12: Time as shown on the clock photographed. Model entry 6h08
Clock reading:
12h27
